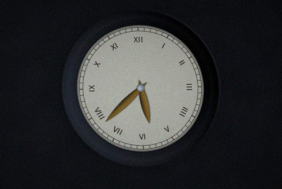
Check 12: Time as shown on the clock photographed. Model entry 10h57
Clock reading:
5h38
